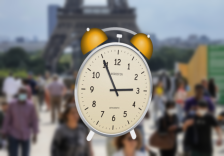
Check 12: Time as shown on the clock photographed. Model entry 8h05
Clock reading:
2h55
